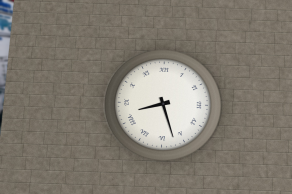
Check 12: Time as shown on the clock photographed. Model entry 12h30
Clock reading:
8h27
